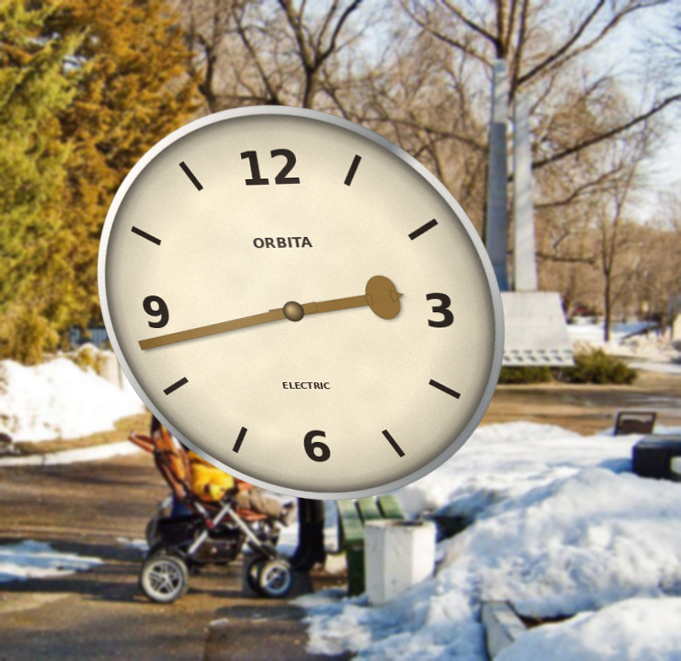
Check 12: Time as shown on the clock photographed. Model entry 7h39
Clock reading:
2h43
